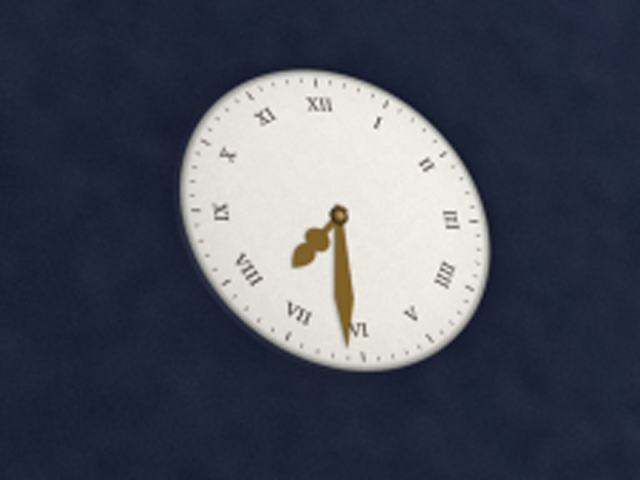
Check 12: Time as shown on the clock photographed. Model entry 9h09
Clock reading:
7h31
